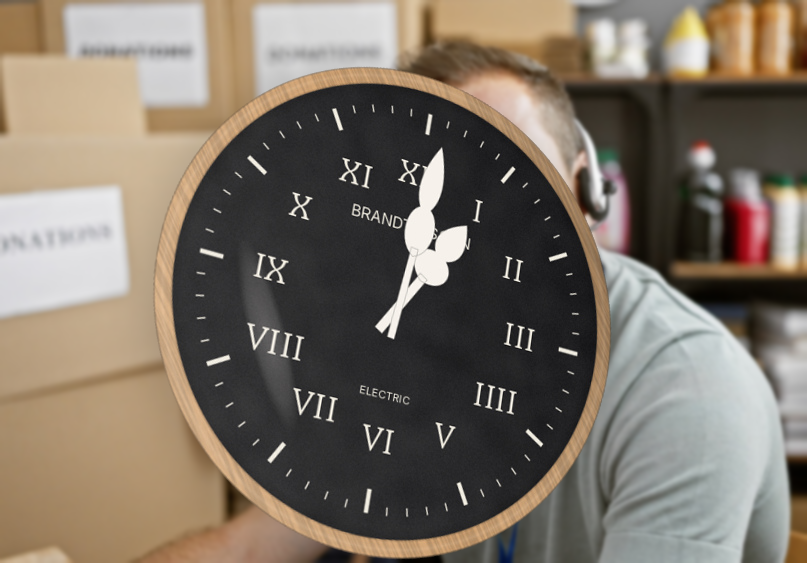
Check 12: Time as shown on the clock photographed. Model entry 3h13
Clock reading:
1h01
